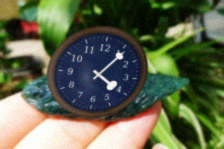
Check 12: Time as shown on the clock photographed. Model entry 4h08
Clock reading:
4h06
